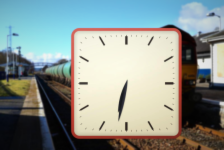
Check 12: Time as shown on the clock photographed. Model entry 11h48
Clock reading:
6h32
